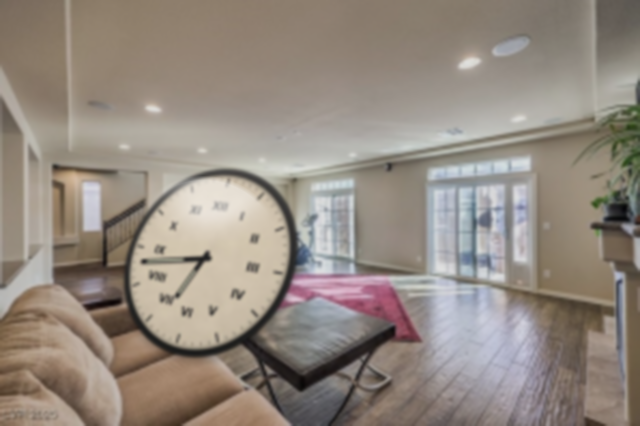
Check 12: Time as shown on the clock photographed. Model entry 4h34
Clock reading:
6h43
